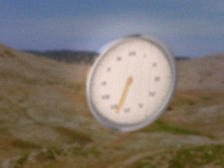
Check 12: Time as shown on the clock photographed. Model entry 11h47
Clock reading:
6h33
